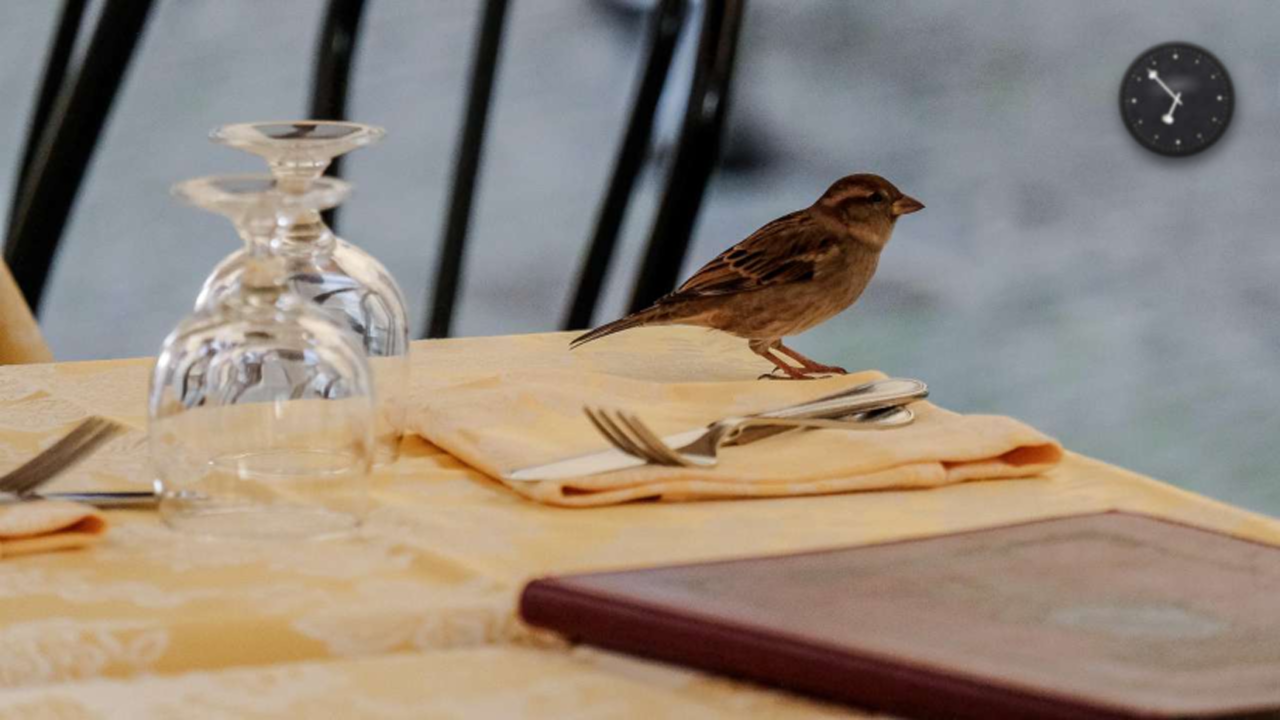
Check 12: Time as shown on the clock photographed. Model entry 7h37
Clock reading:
6h53
